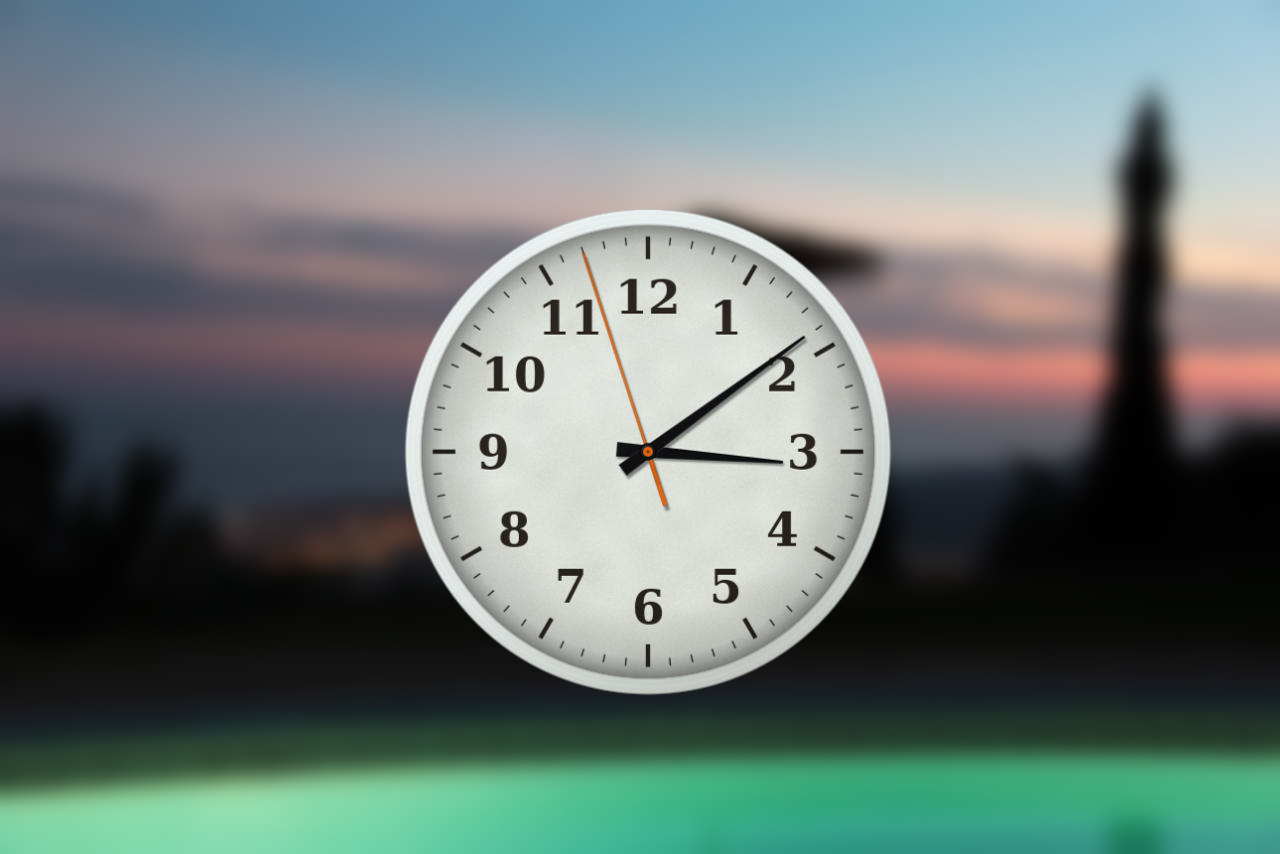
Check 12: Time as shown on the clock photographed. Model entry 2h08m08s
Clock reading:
3h08m57s
